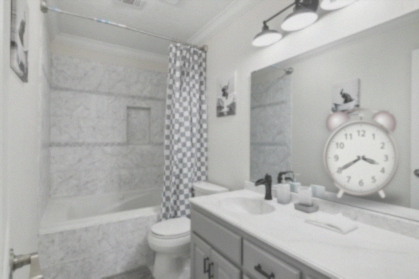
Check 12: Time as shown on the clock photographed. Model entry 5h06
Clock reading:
3h40
